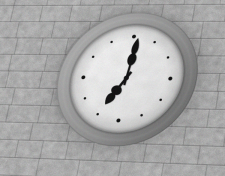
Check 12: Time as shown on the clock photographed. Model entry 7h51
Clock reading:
7h01
